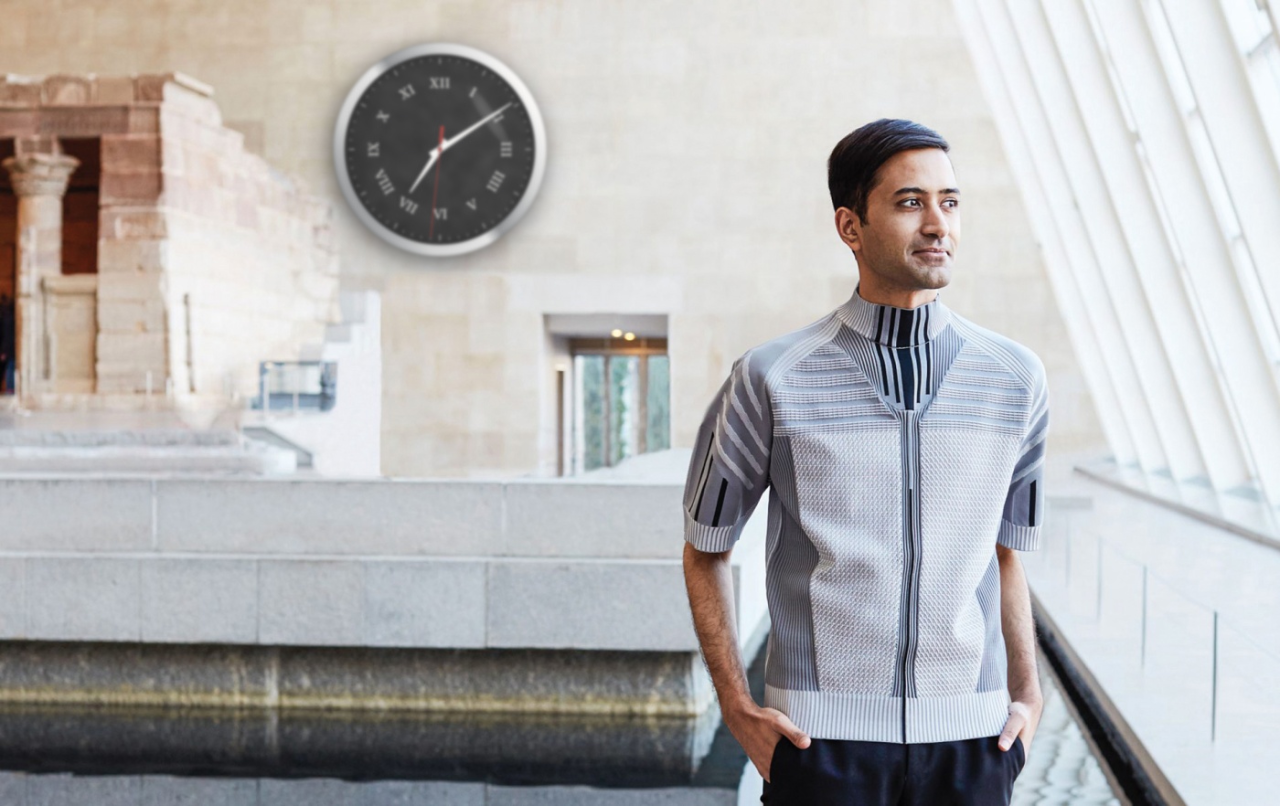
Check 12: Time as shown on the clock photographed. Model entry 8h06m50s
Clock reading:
7h09m31s
